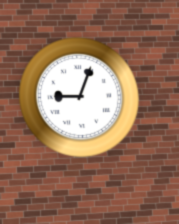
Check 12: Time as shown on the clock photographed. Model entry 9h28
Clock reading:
9h04
